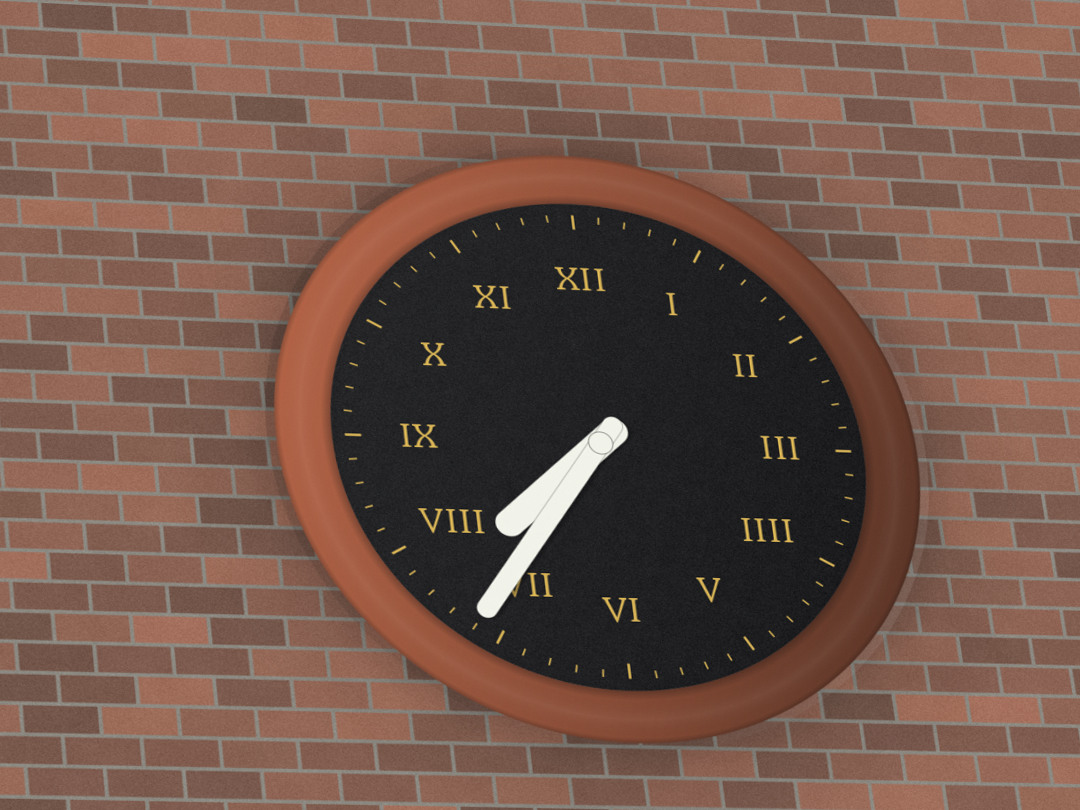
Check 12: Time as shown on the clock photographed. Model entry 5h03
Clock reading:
7h36
